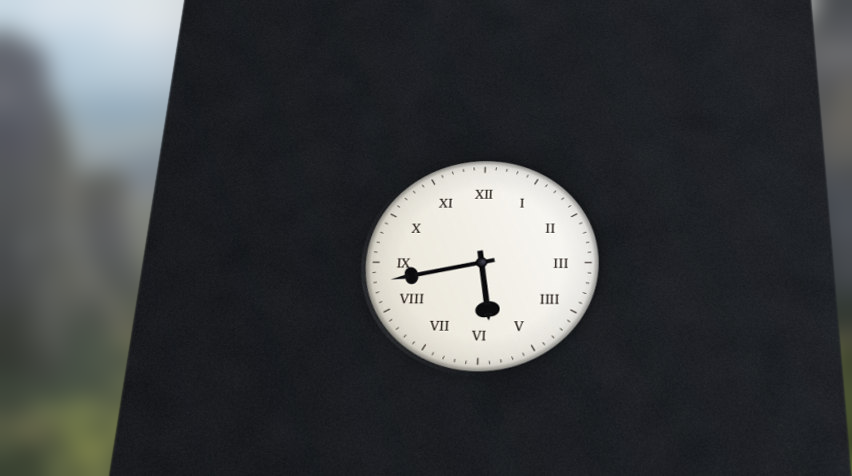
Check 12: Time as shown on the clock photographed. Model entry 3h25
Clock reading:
5h43
